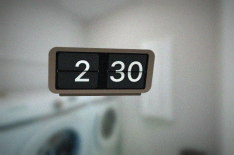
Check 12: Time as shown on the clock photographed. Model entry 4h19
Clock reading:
2h30
